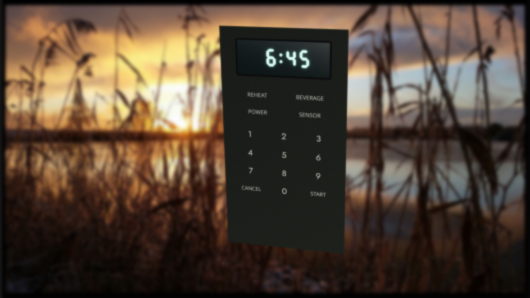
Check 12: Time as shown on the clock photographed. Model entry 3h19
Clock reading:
6h45
